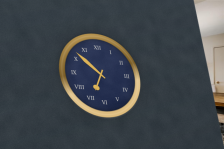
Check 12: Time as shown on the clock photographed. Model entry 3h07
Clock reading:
6h52
